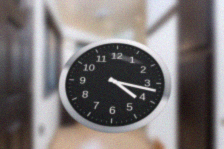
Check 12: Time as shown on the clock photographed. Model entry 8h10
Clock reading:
4h17
